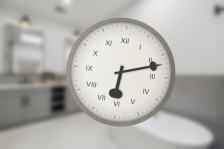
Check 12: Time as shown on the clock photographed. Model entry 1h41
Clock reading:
6h12
